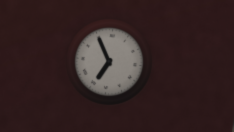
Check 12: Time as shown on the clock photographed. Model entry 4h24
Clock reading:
6h55
